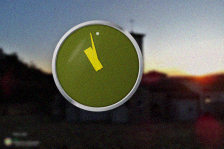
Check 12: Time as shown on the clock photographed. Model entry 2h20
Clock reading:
10h58
